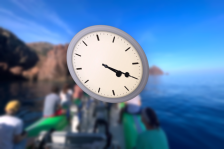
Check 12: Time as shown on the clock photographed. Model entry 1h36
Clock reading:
4h20
